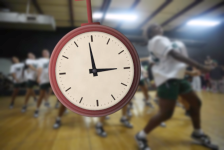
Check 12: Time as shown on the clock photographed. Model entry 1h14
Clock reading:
2h59
